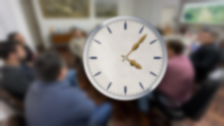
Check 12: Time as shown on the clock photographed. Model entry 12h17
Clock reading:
4h07
